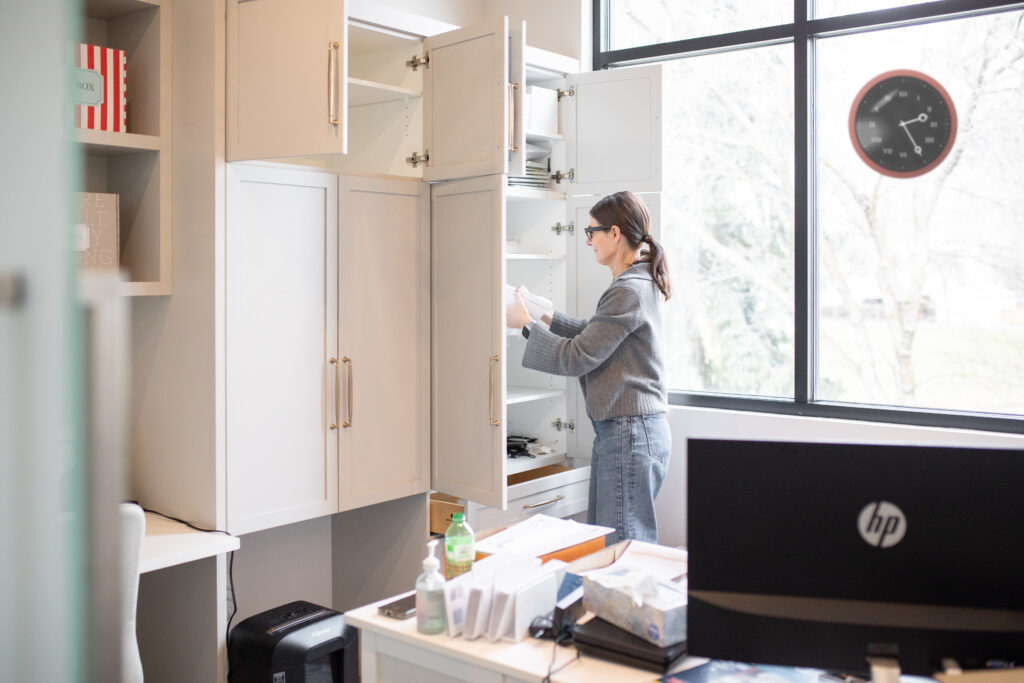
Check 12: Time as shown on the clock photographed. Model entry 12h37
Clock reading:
2h25
